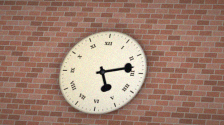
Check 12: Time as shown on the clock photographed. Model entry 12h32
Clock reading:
5h13
